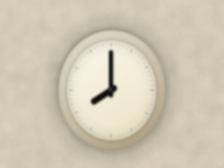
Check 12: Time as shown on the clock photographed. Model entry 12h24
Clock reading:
8h00
